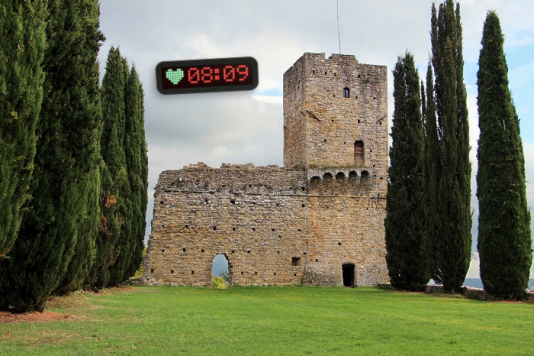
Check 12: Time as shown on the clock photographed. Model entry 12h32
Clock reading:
8h09
